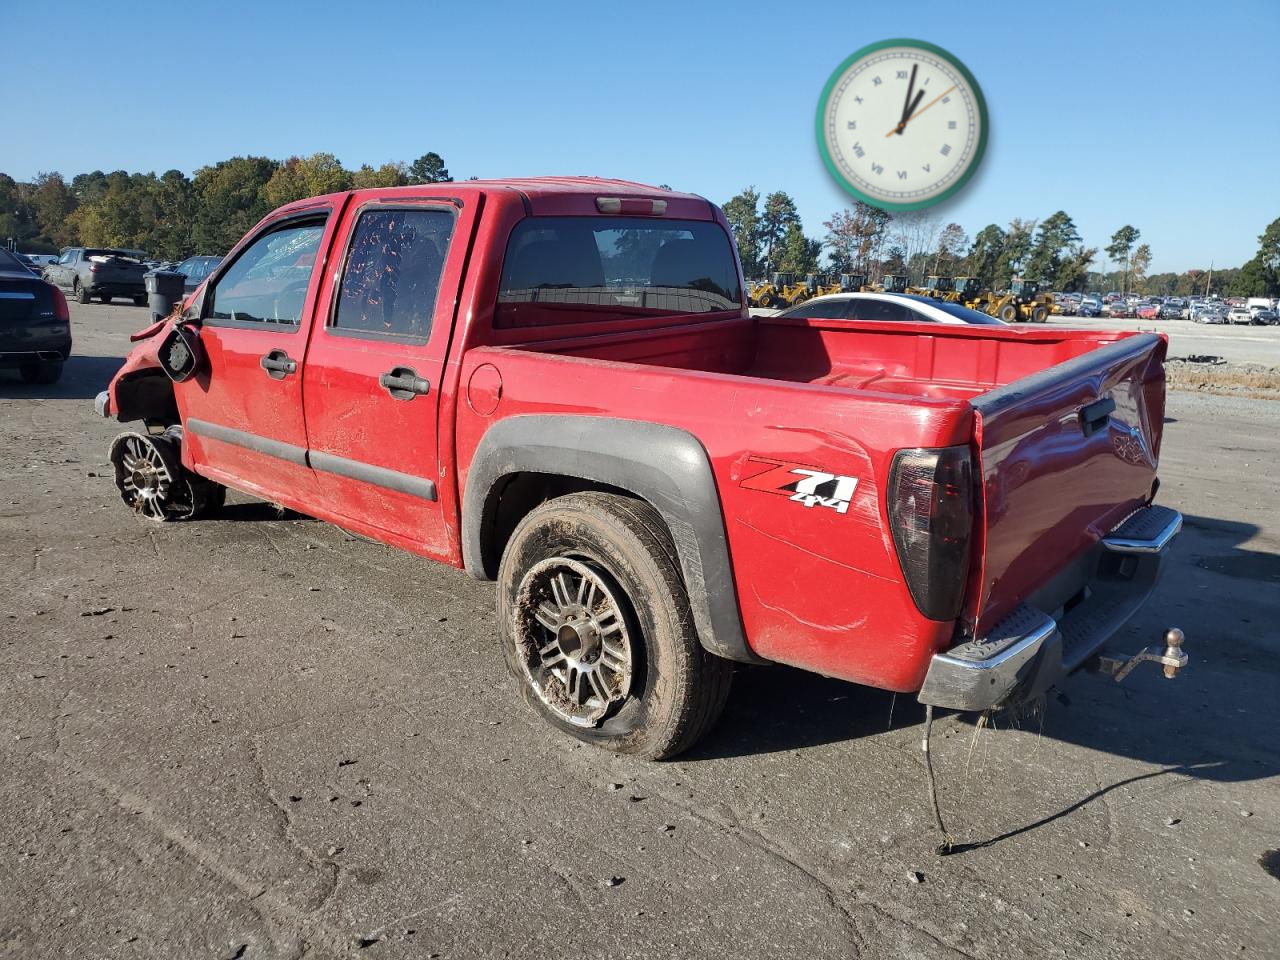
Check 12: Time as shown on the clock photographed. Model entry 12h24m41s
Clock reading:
1h02m09s
